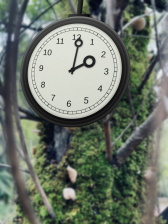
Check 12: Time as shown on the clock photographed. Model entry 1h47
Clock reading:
2h01
